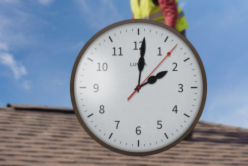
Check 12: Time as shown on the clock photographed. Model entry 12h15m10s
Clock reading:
2h01m07s
